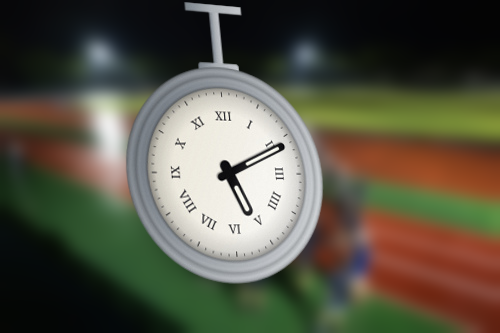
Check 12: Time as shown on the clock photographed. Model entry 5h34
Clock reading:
5h11
